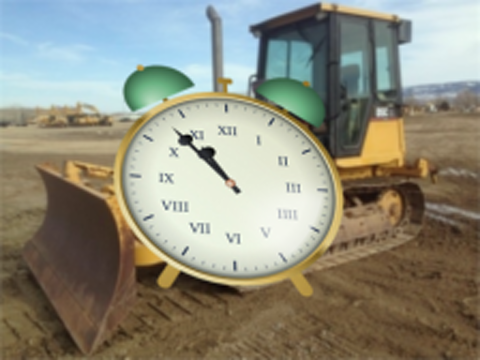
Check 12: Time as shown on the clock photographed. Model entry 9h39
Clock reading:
10h53
